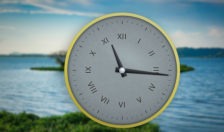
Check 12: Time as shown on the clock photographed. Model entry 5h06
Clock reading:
11h16
